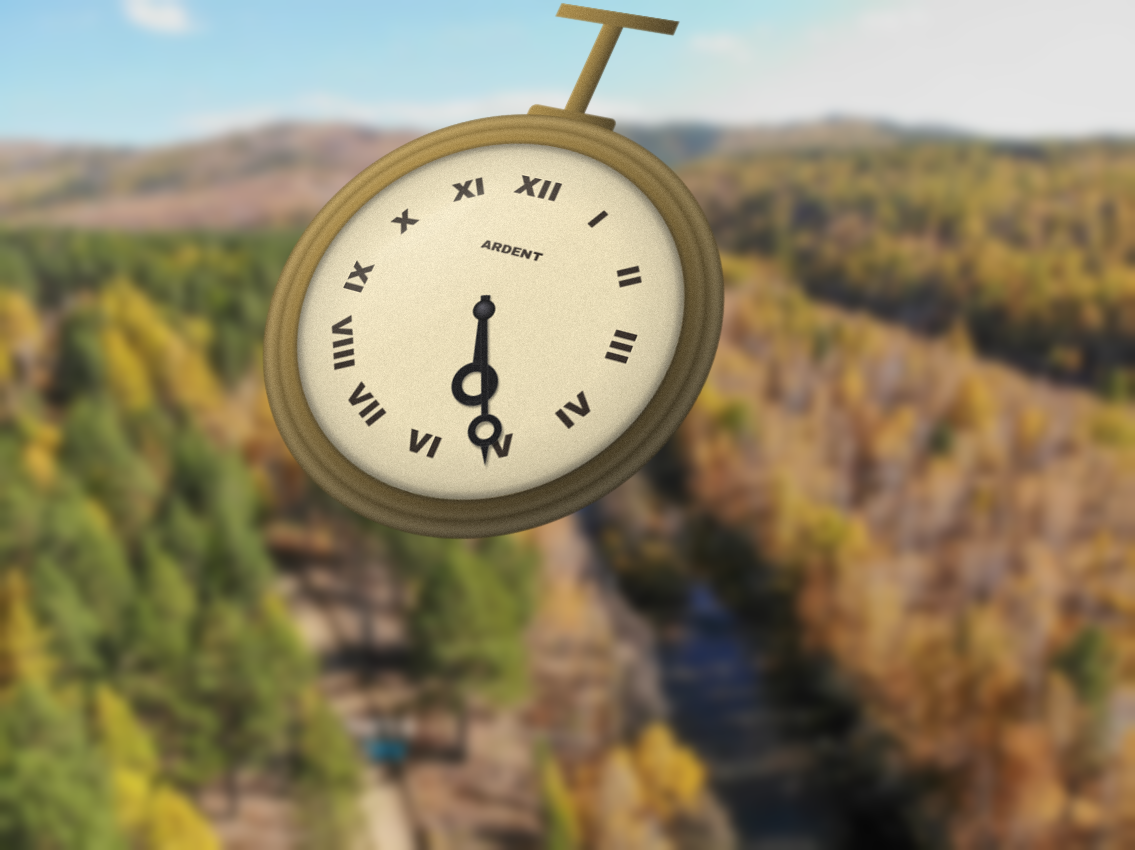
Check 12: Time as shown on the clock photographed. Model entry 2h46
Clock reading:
5h26
